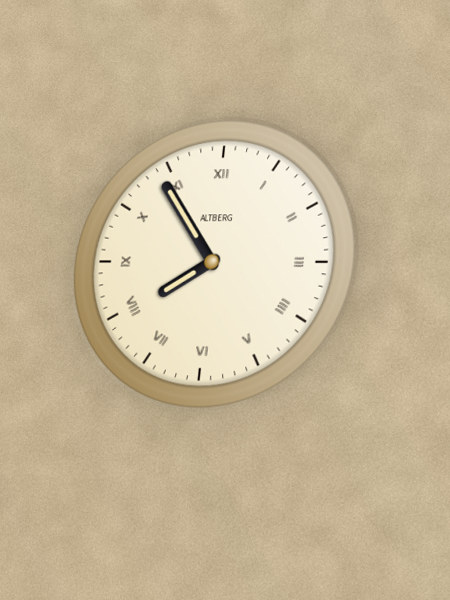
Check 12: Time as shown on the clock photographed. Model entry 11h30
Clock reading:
7h54
